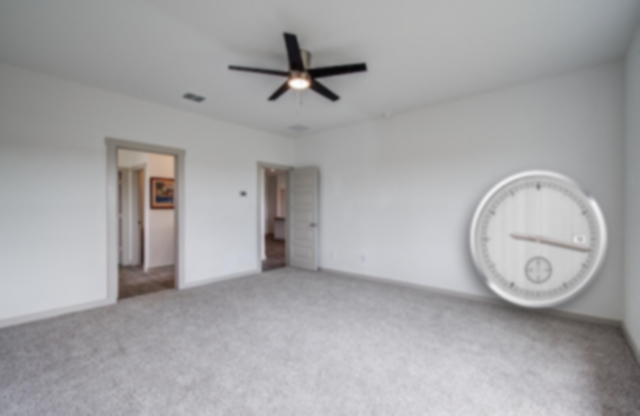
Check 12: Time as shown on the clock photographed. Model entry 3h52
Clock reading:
9h17
